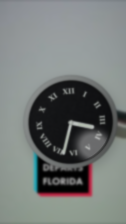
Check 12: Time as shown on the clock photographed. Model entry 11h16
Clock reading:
3h33
